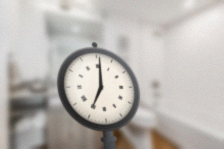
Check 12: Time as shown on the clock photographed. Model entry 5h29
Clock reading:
7h01
